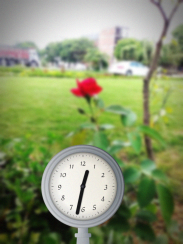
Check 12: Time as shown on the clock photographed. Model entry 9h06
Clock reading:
12h32
